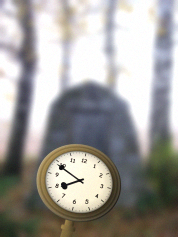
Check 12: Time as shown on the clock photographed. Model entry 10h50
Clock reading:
7h49
